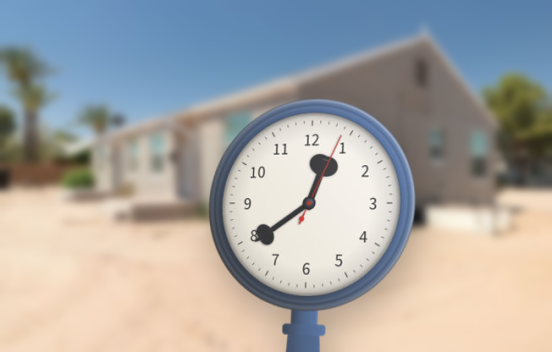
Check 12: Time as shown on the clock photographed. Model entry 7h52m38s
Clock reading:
12h39m04s
